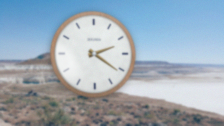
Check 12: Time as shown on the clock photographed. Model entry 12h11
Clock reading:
2h21
